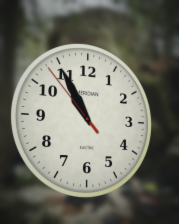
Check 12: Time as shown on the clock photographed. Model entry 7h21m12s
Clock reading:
10h54m53s
